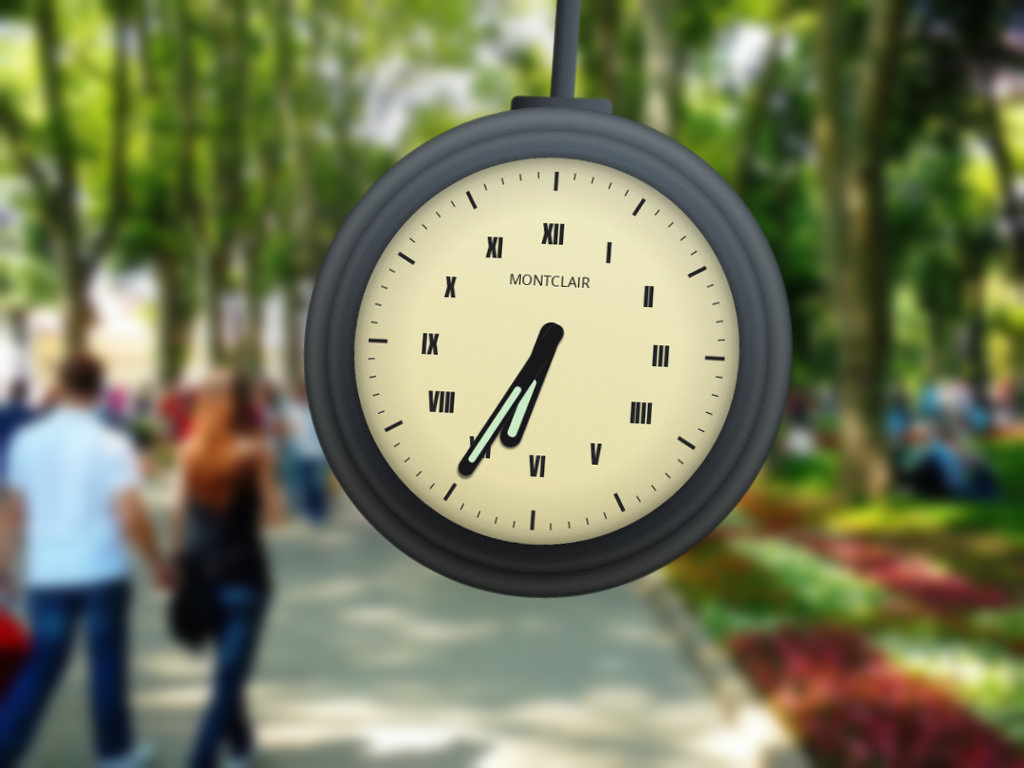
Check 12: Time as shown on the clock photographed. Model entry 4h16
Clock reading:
6h35
